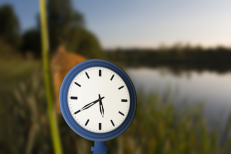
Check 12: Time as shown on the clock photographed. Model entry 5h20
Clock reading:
5h40
